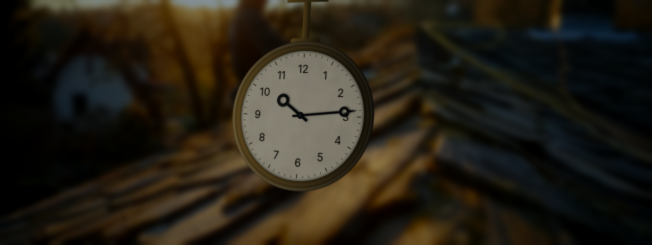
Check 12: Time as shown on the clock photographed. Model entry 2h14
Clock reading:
10h14
